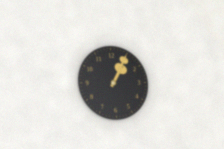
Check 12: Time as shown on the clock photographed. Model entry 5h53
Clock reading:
1h05
